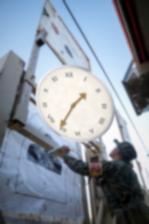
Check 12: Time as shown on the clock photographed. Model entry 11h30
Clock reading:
1h36
